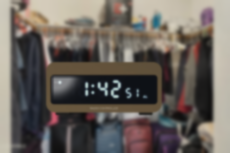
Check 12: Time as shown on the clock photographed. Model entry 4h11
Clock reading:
1h42
